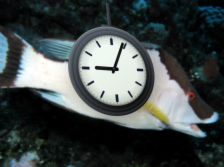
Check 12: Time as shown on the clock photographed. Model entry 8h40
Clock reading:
9h04
